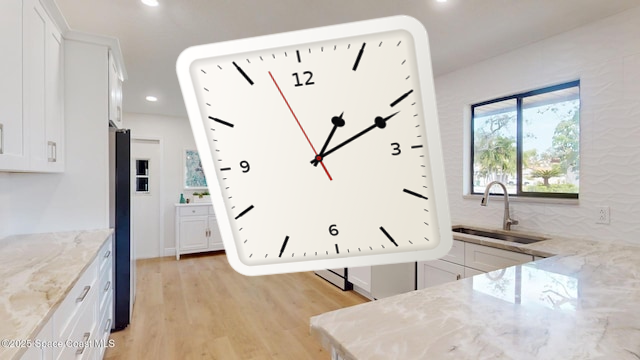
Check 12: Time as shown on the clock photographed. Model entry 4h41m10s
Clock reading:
1h10m57s
